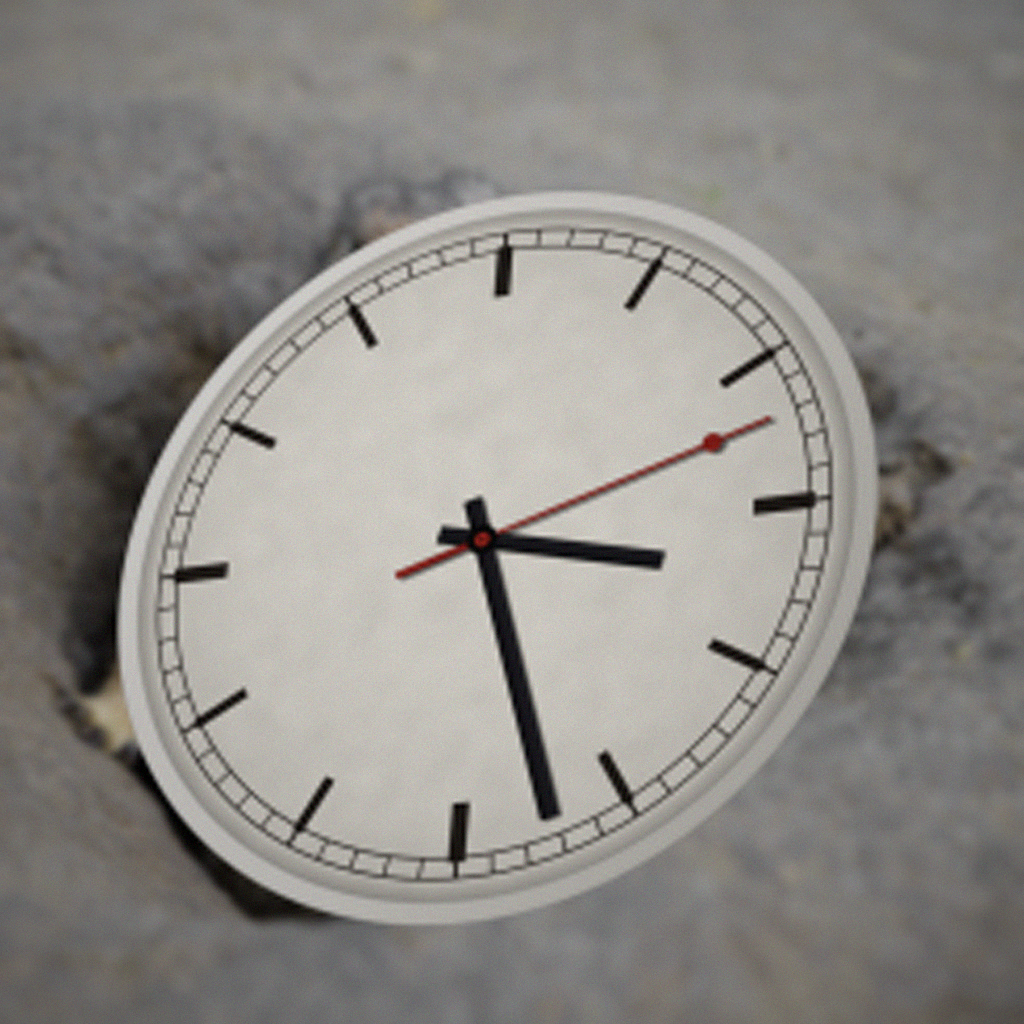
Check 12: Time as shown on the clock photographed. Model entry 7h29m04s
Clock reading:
3h27m12s
